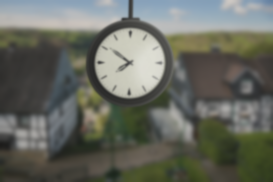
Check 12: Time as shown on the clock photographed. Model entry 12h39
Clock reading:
7h51
